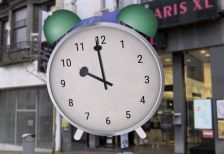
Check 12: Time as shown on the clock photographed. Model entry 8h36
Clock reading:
9h59
